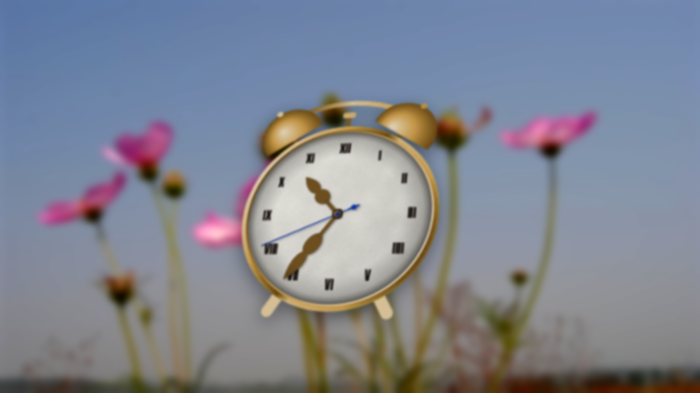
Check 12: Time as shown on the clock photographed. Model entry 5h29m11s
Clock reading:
10h35m41s
